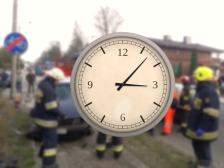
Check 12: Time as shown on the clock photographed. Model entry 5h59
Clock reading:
3h07
